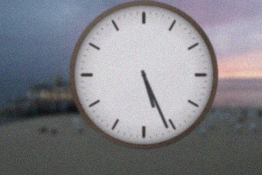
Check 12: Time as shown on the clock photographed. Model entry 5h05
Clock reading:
5h26
